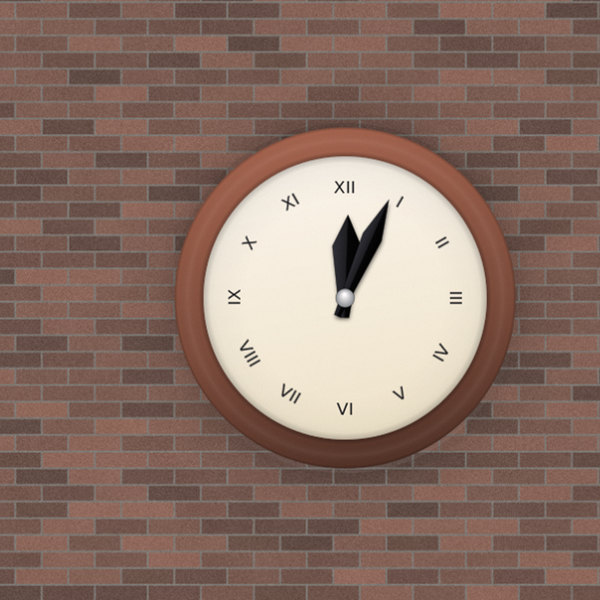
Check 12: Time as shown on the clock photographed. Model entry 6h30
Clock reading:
12h04
